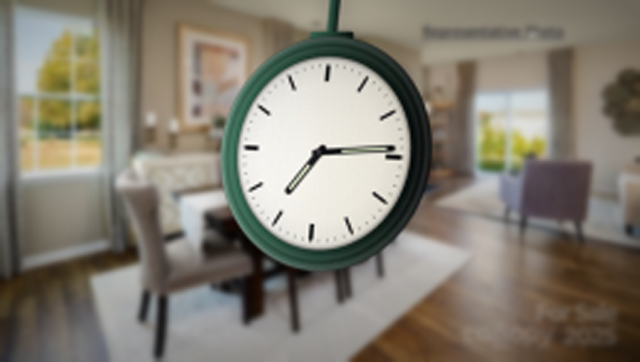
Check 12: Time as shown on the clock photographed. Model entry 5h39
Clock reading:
7h14
